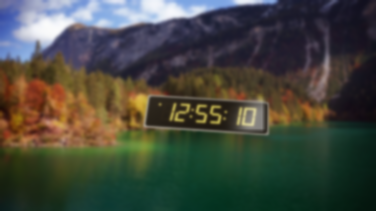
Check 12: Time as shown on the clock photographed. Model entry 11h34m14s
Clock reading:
12h55m10s
